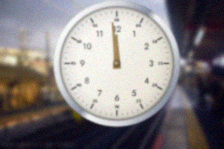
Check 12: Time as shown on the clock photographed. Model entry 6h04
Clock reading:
11h59
